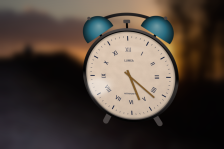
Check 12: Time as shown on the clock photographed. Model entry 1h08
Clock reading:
5h22
